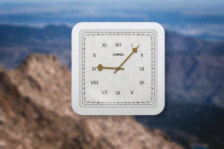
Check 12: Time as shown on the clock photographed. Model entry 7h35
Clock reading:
9h07
